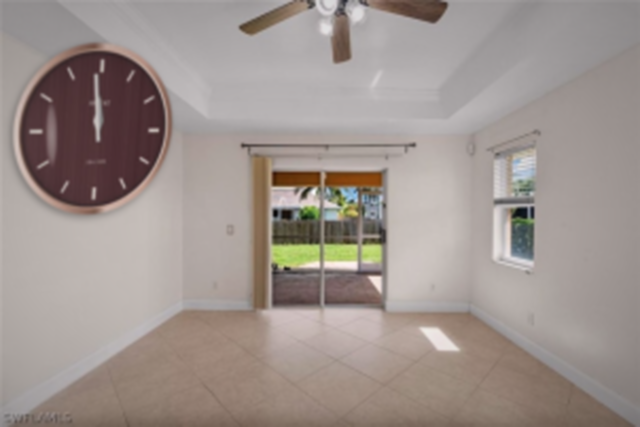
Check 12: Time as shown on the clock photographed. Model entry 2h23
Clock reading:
11h59
